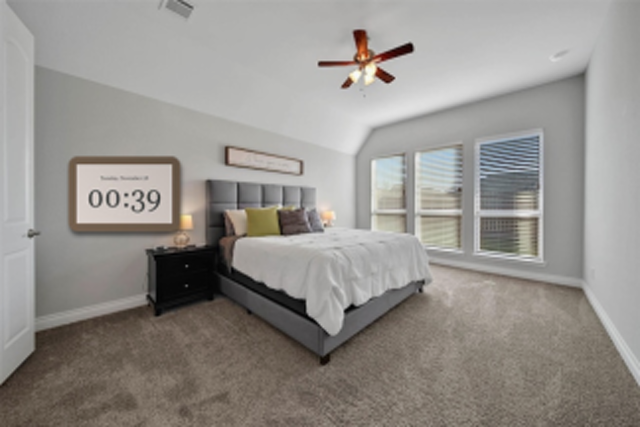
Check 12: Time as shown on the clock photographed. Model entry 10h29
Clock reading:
0h39
